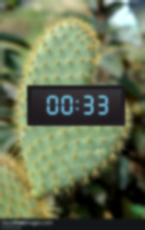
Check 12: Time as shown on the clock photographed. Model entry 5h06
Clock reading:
0h33
